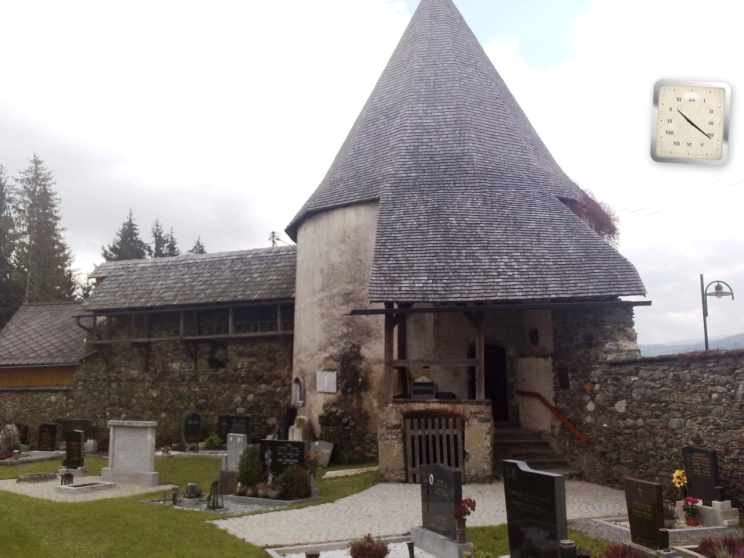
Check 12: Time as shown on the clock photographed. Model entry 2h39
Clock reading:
10h21
